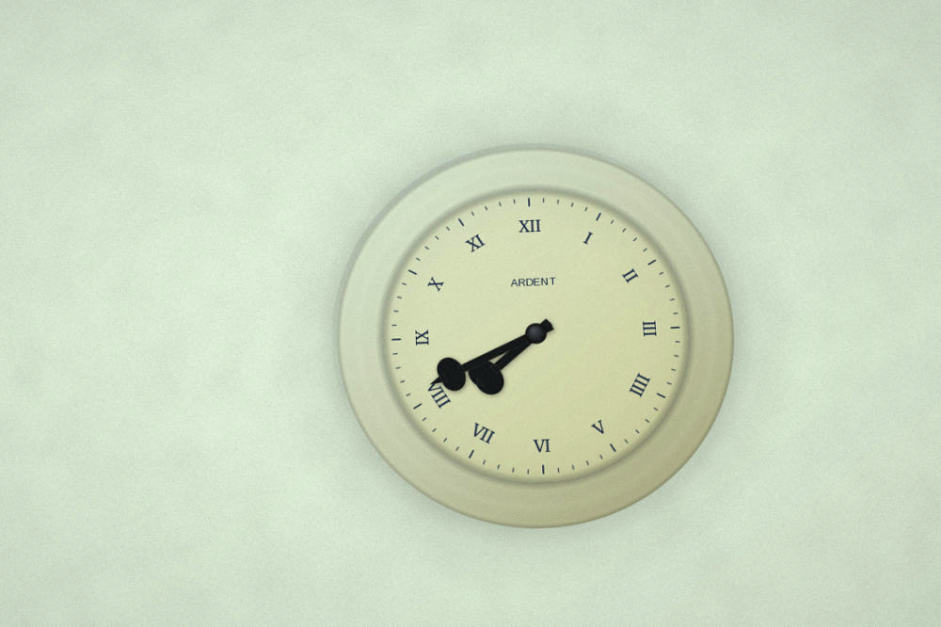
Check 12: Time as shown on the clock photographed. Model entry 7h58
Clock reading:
7h41
